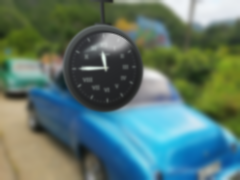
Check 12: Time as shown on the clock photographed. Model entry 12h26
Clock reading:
11h45
